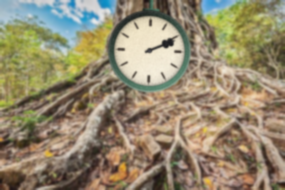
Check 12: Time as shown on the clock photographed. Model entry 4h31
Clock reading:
2h11
